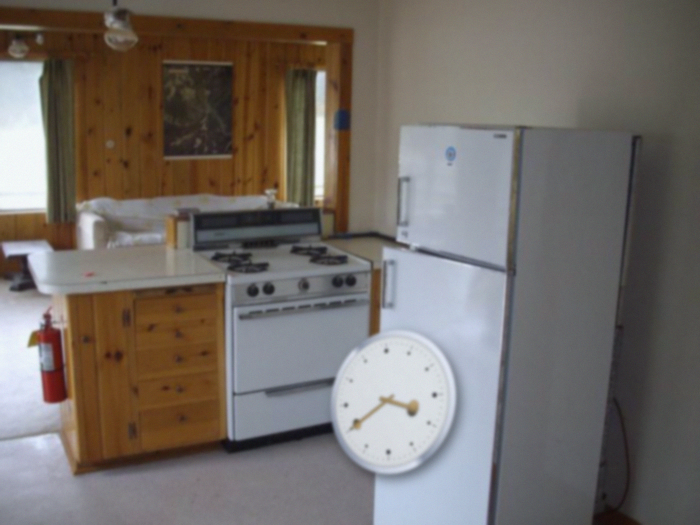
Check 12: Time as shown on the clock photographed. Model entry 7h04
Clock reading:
3h40
